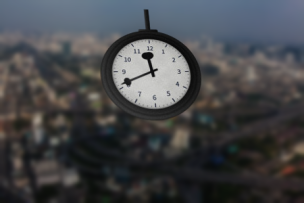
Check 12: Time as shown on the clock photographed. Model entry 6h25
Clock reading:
11h41
